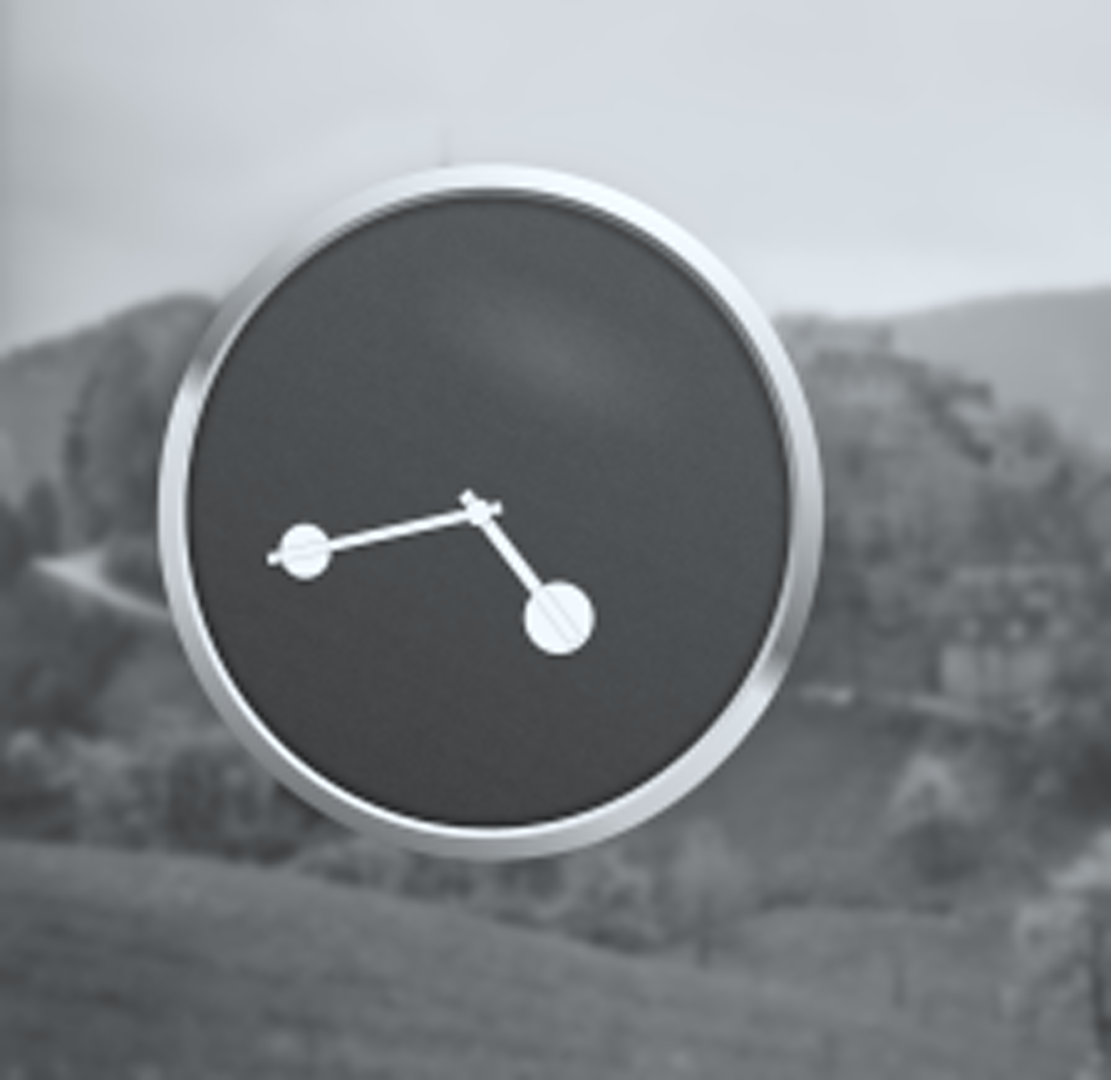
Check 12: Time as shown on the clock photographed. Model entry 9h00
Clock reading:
4h43
